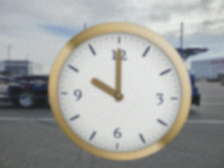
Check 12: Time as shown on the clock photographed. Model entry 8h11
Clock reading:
10h00
